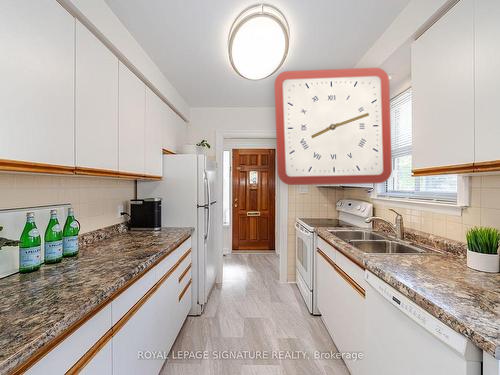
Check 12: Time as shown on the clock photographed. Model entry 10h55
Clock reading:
8h12
